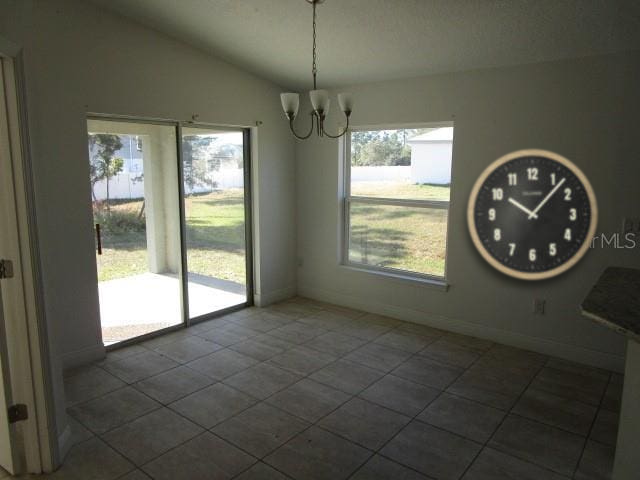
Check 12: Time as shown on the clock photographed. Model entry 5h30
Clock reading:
10h07
